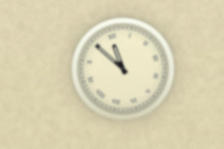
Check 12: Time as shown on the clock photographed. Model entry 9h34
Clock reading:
11h55
